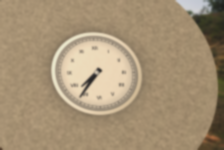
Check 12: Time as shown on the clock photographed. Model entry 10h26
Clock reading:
7h36
